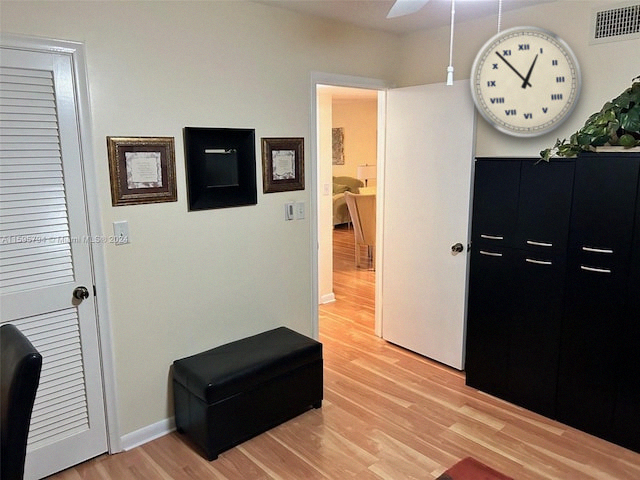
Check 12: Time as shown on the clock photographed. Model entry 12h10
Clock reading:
12h53
